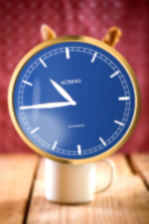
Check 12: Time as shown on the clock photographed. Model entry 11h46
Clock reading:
10h45
